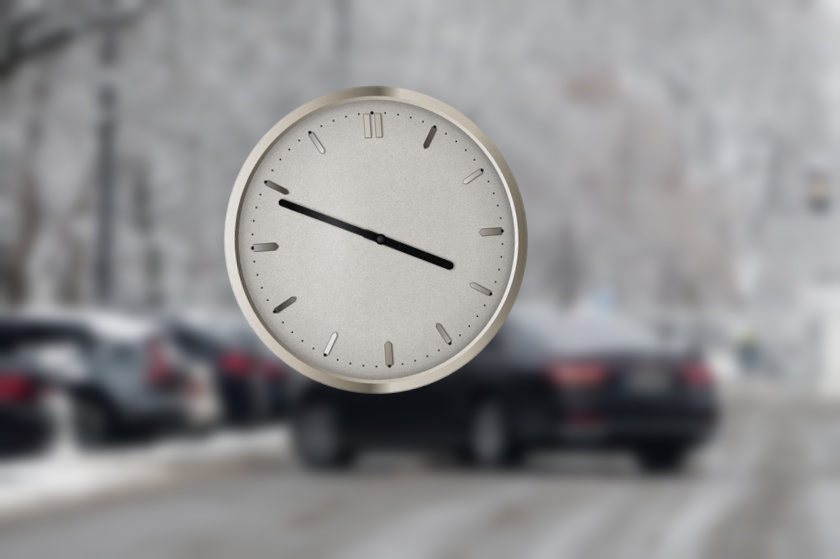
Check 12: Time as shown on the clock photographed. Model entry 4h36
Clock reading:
3h49
